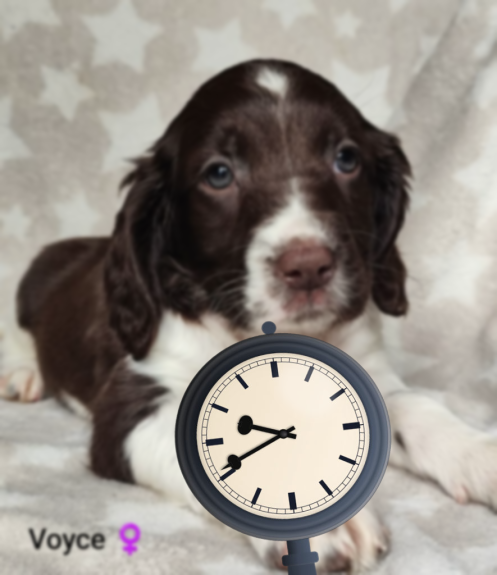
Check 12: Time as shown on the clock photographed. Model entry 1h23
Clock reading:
9h41
